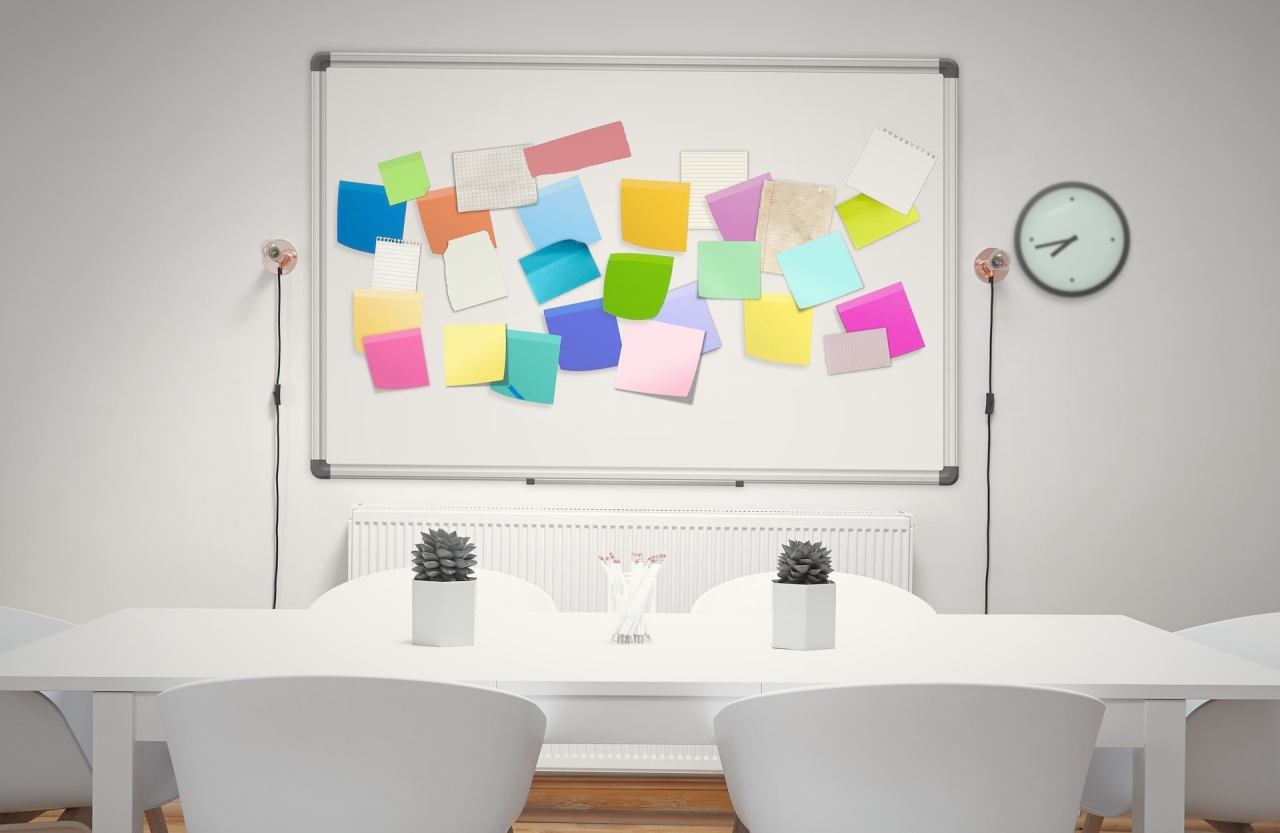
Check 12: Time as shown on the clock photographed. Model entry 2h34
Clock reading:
7h43
